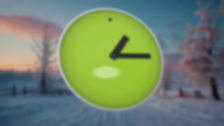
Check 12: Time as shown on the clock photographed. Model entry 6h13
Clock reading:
1h15
